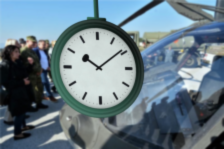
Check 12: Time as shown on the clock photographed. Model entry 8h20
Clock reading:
10h09
